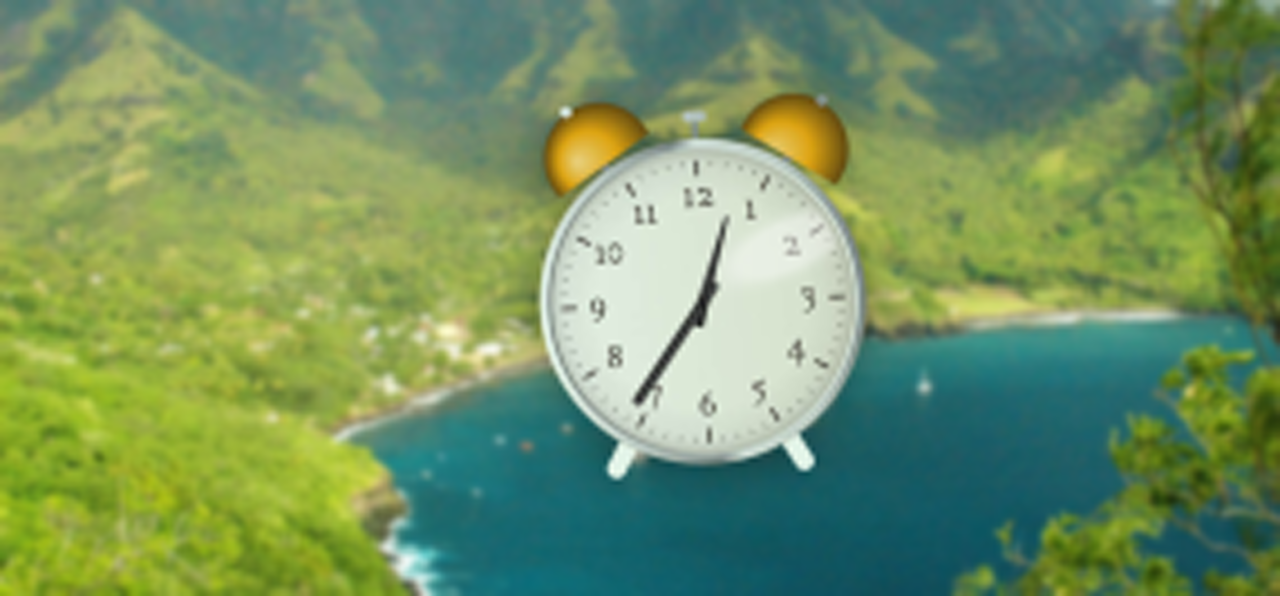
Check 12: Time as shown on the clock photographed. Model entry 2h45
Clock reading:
12h36
